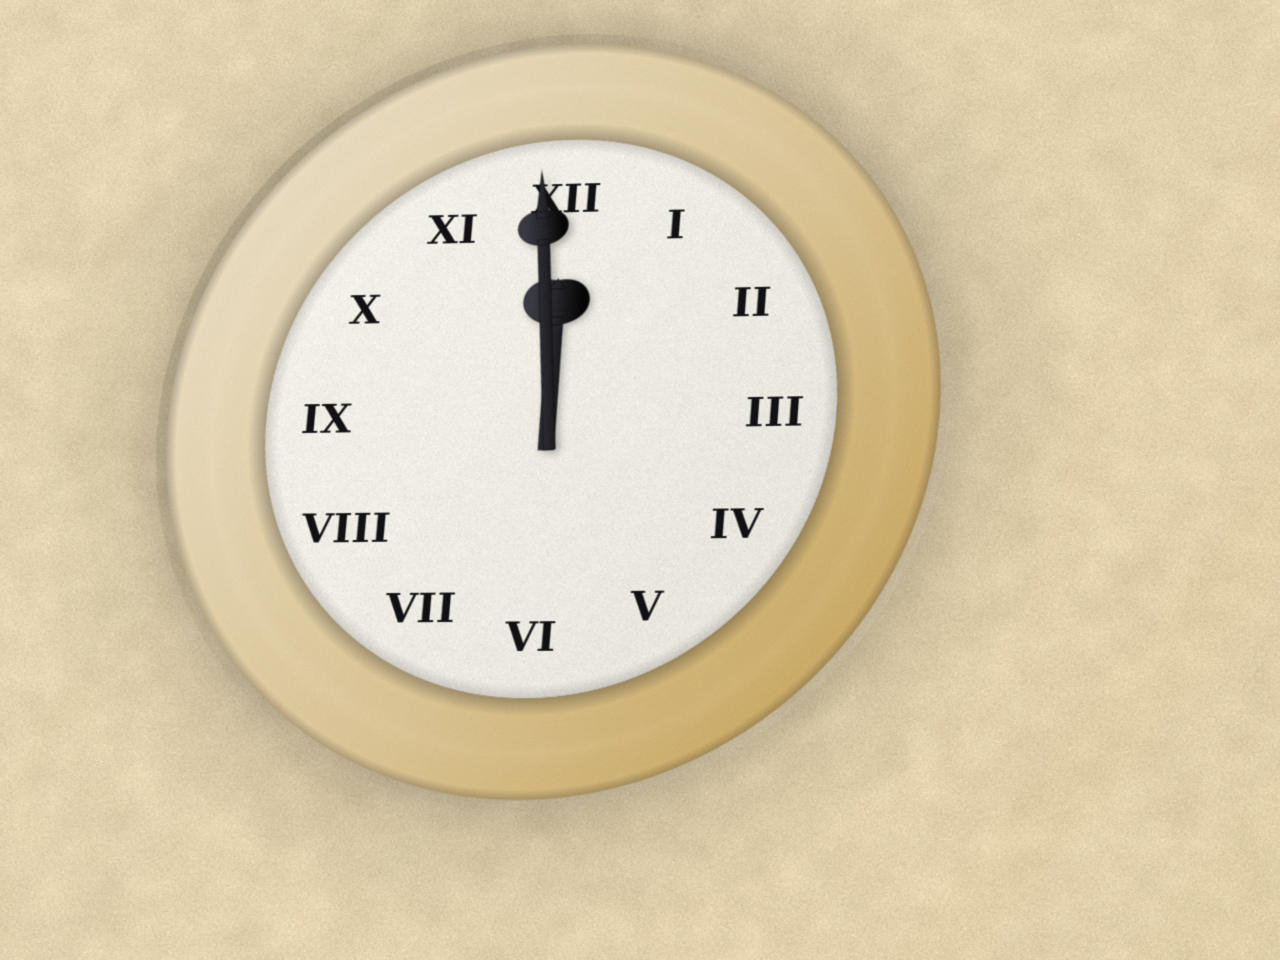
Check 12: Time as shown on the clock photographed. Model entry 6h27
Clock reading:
11h59
